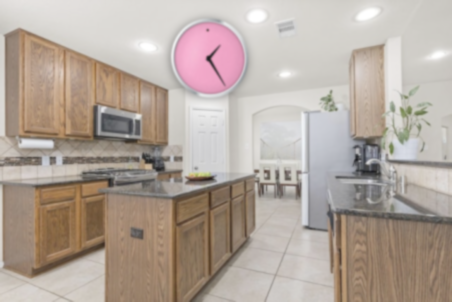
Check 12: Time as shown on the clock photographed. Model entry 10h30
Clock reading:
1h25
